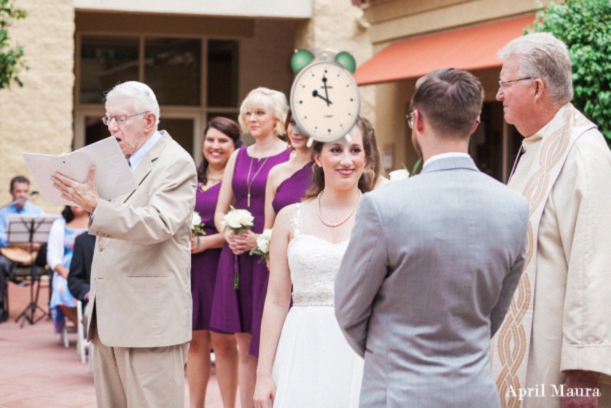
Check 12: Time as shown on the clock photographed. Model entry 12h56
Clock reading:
9h59
